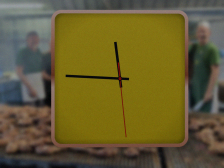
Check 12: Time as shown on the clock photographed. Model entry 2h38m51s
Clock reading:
11h45m29s
